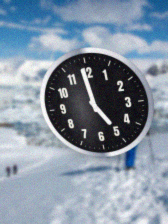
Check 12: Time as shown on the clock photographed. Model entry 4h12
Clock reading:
4h59
